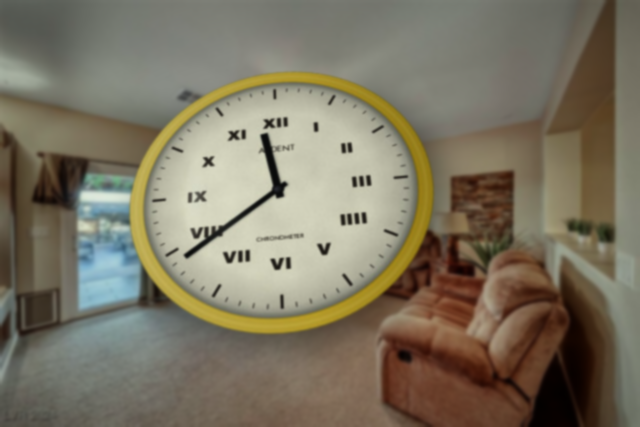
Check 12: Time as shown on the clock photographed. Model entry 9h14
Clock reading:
11h39
